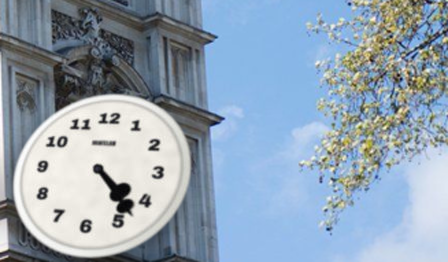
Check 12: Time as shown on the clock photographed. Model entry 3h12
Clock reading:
4h23
